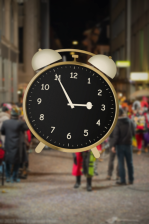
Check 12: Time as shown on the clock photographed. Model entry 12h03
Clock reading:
2h55
